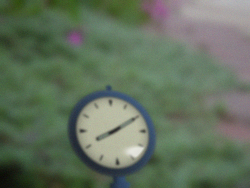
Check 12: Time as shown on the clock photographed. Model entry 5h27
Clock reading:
8h10
